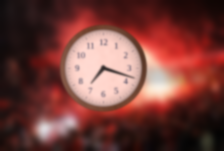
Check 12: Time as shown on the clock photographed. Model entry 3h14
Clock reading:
7h18
